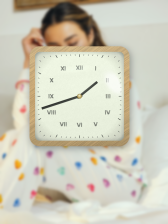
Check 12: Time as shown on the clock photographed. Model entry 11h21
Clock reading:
1h42
